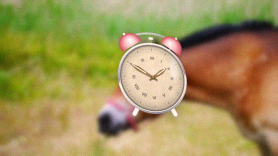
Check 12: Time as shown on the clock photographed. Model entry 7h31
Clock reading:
1h50
